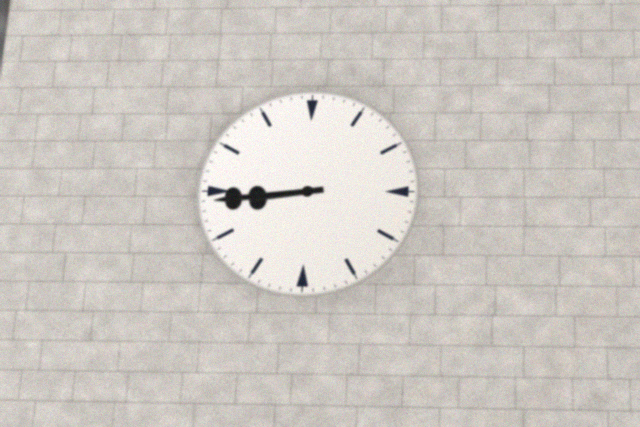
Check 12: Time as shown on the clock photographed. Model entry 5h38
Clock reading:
8h44
